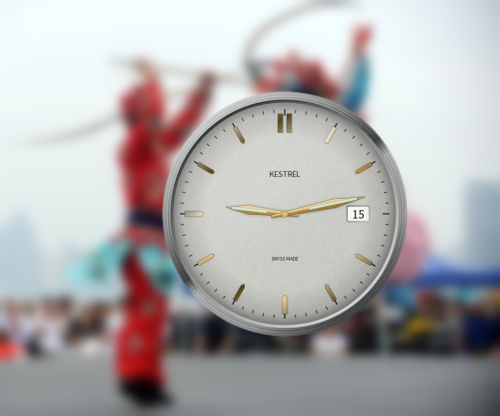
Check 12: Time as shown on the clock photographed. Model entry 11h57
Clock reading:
9h13
